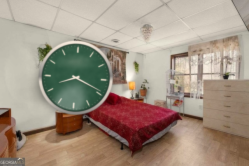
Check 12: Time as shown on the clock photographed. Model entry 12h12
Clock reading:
8h19
